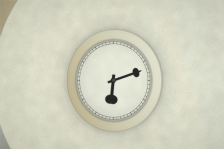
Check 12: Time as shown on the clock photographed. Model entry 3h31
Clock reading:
6h12
